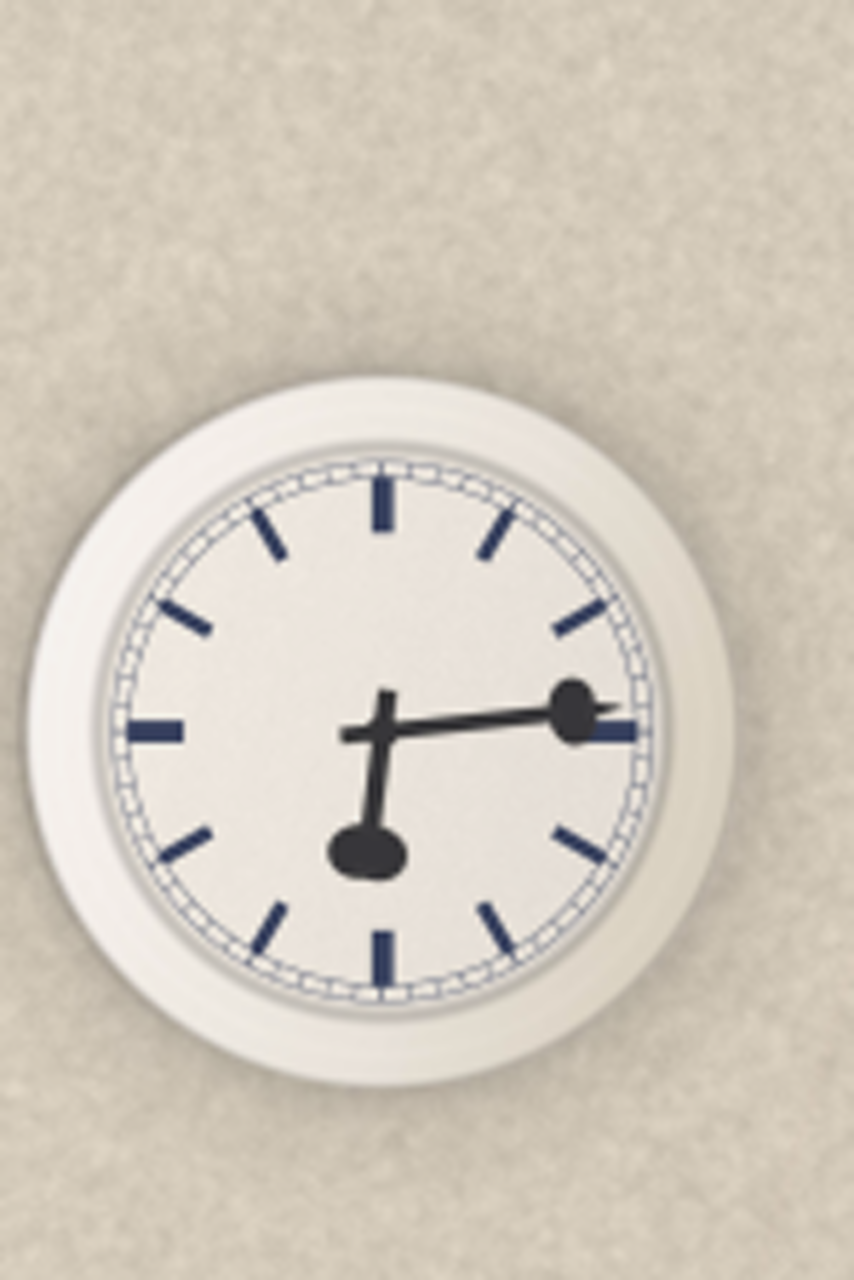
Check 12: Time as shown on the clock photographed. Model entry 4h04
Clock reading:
6h14
